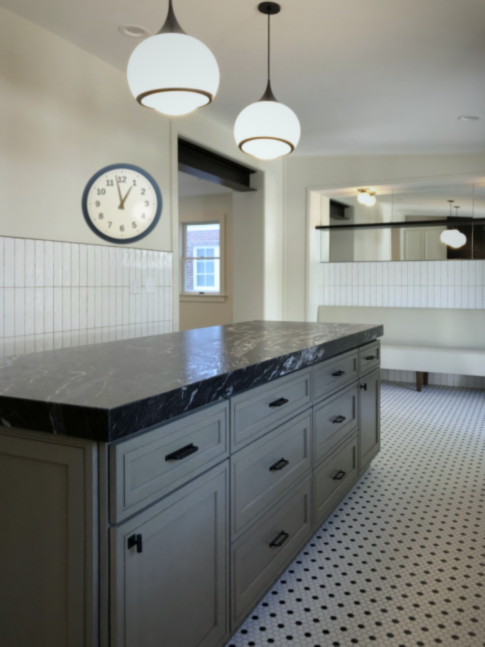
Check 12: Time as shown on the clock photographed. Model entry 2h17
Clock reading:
12h58
